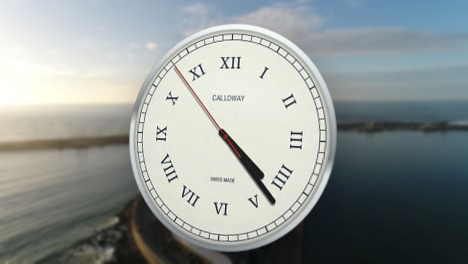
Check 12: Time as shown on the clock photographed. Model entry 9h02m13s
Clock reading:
4h22m53s
